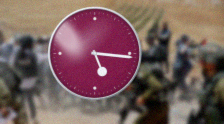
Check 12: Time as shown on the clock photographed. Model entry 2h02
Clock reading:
5h16
